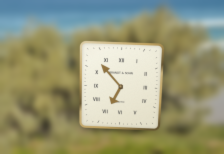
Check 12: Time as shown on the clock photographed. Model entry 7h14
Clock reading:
6h53
